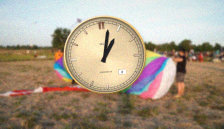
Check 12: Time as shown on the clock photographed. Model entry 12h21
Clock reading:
1h02
